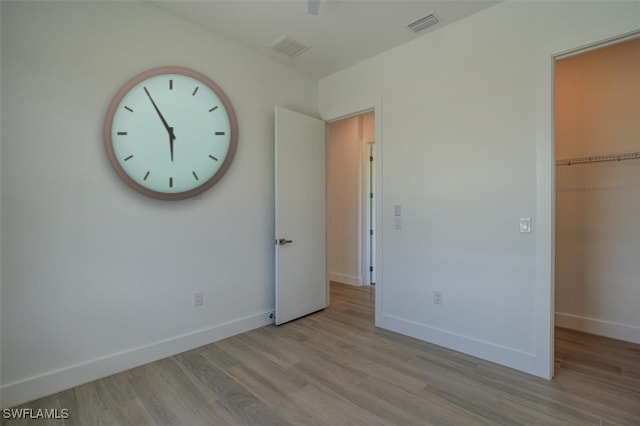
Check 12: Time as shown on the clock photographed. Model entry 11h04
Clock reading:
5h55
